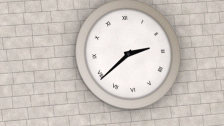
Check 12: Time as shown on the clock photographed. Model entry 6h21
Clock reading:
2h39
